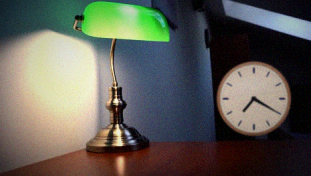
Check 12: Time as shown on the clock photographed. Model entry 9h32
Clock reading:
7h20
